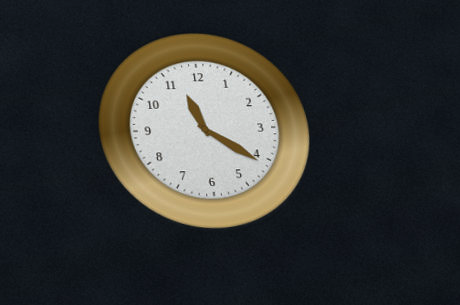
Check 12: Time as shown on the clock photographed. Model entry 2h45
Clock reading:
11h21
